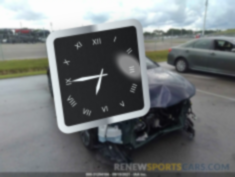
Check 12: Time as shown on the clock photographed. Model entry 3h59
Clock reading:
6h45
